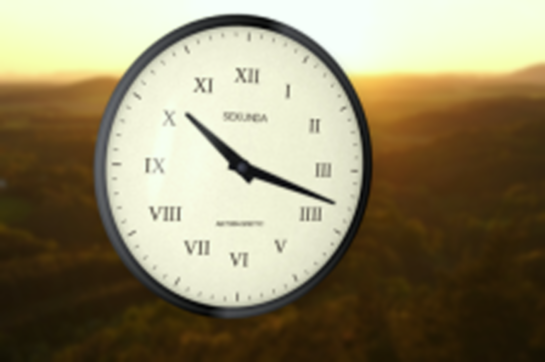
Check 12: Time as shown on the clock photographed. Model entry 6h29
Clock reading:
10h18
